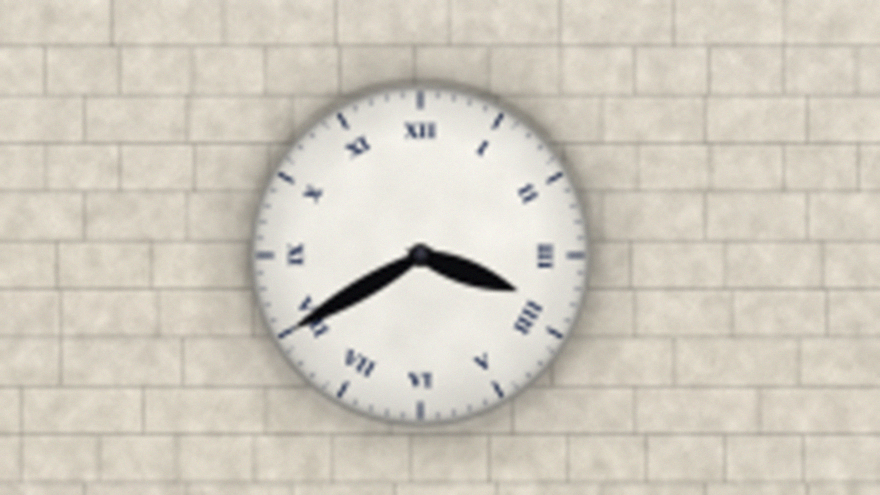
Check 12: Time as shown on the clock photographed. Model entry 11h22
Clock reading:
3h40
